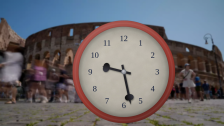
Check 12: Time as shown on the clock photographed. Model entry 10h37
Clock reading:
9h28
